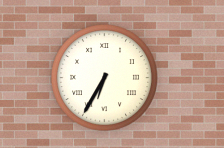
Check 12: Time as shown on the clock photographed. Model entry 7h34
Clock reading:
6h35
